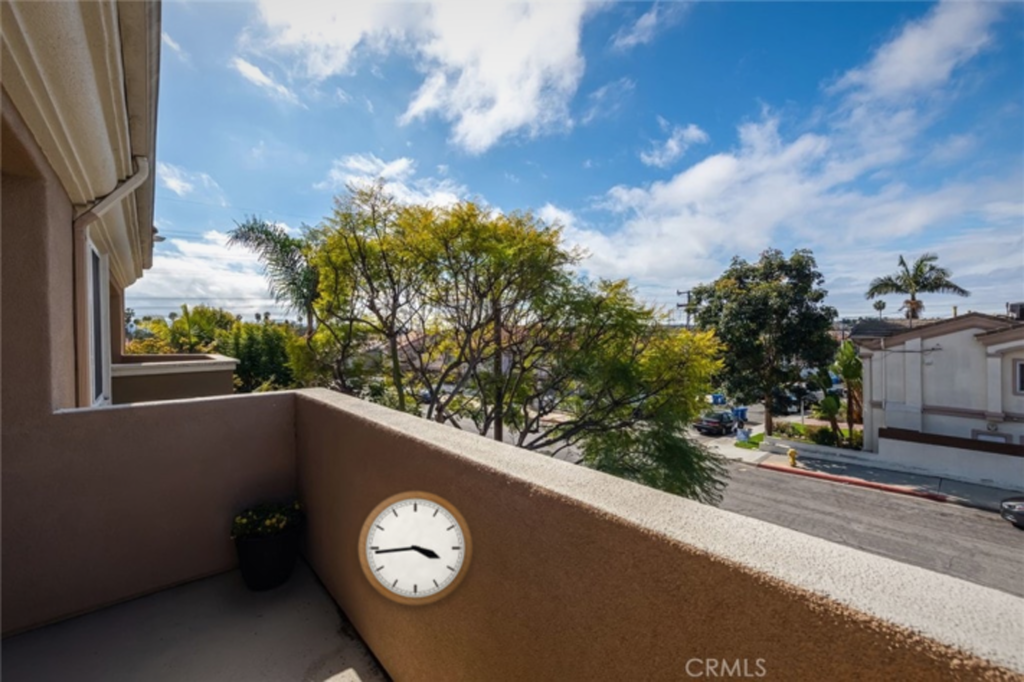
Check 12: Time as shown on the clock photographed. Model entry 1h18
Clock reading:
3h44
